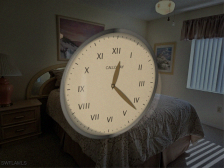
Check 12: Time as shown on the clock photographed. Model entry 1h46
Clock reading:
12h22
